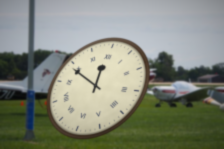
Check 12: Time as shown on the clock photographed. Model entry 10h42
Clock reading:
11h49
